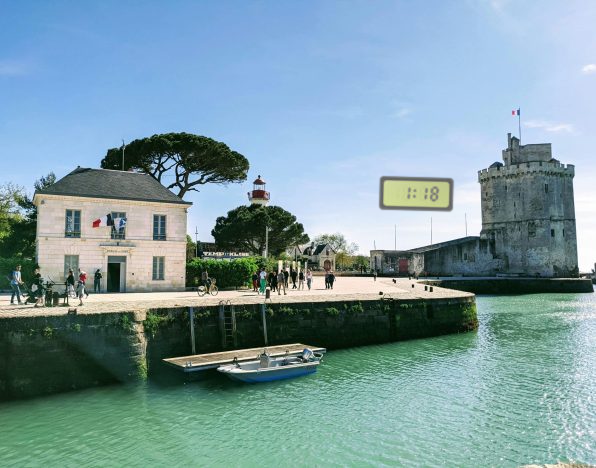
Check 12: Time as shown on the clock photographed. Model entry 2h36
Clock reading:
1h18
